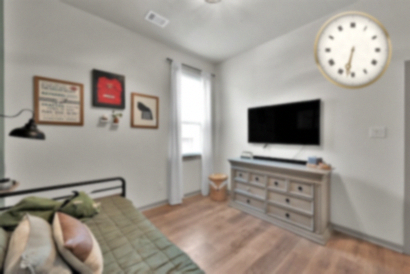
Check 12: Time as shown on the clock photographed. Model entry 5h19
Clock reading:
6h32
